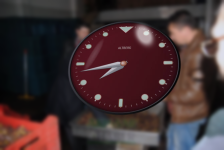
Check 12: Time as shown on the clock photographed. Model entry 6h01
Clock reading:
7h43
